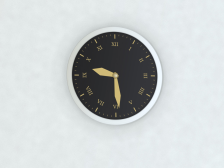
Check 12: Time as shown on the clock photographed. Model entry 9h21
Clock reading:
9h29
